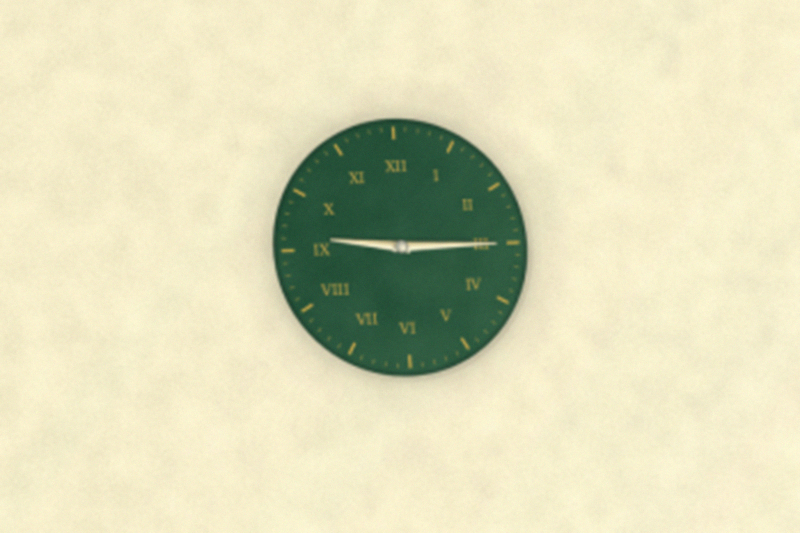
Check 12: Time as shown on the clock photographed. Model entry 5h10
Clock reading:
9h15
